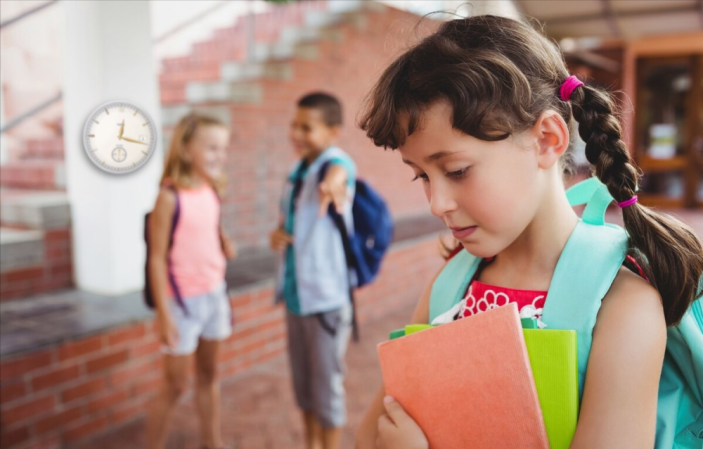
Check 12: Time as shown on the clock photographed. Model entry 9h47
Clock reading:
12h17
